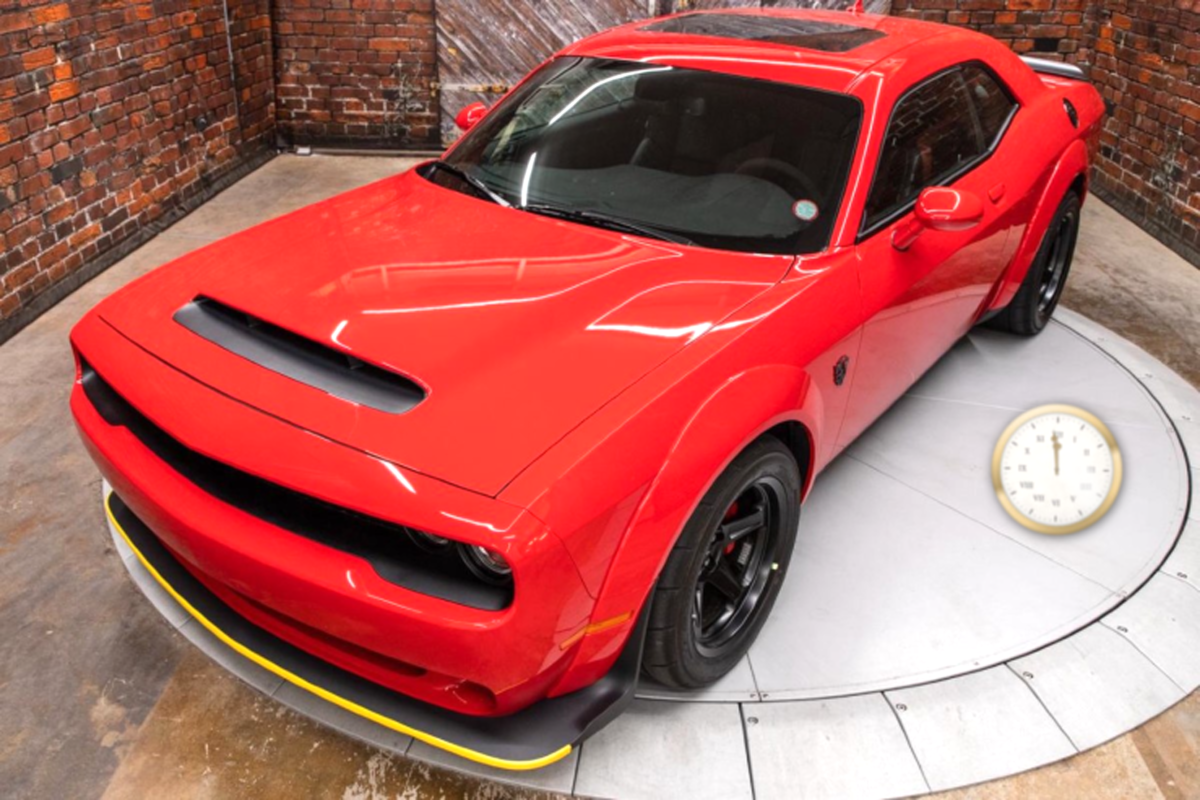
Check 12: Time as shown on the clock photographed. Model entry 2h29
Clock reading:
11h59
